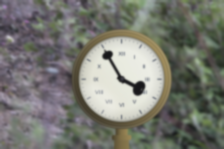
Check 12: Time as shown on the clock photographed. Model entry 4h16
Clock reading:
3h55
